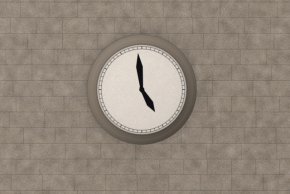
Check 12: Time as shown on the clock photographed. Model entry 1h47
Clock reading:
4h59
